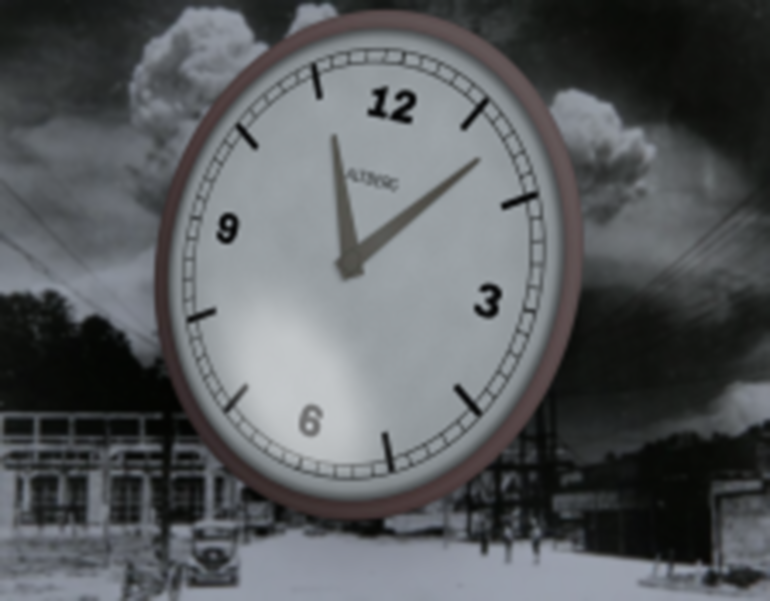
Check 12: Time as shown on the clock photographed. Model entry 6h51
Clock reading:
11h07
